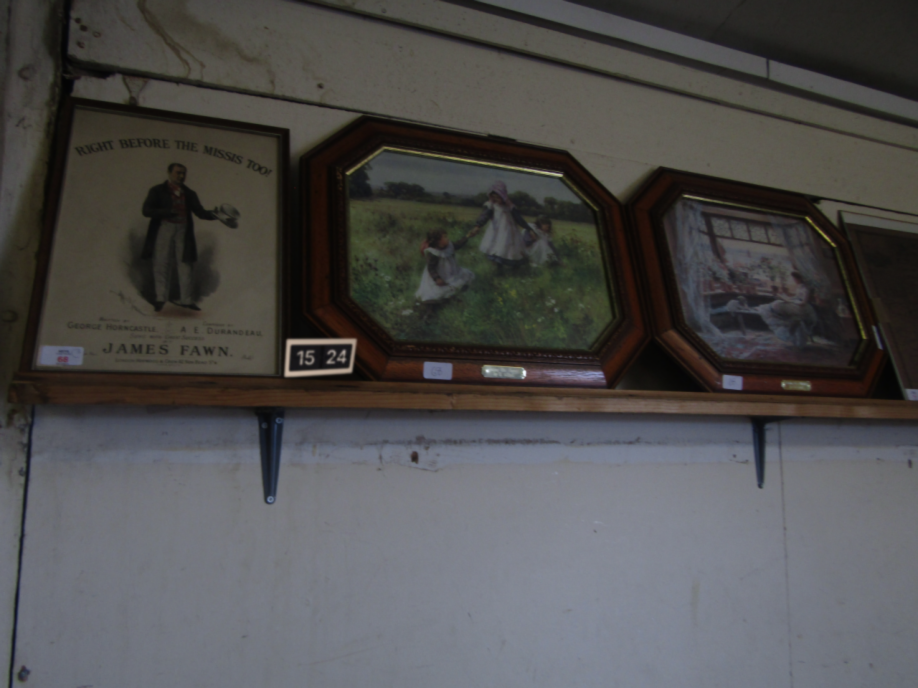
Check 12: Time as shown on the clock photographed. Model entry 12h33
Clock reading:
15h24
